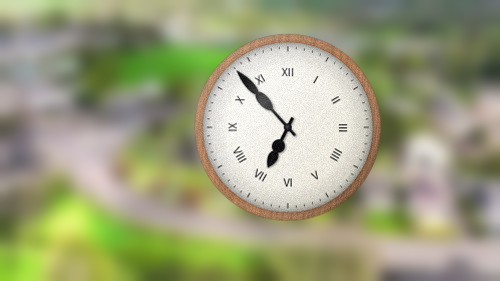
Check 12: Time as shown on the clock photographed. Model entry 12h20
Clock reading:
6h53
